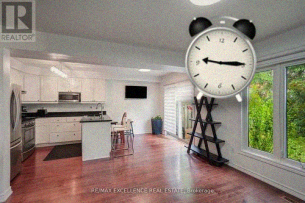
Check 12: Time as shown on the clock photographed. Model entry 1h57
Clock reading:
9h15
